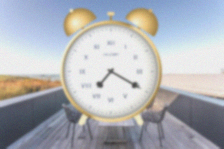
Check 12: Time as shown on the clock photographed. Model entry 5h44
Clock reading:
7h20
